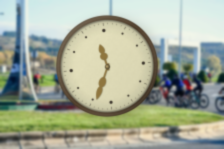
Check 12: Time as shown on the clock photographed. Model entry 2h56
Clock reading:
11h34
